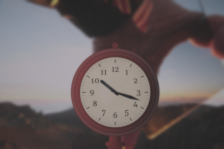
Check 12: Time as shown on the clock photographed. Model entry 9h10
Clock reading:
10h18
